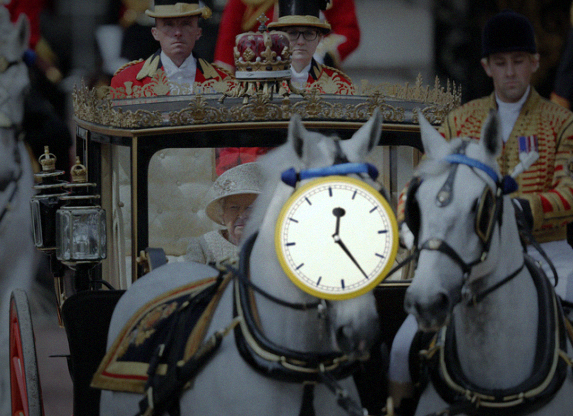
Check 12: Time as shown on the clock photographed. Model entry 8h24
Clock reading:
12h25
